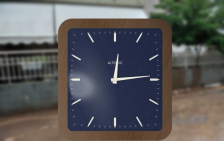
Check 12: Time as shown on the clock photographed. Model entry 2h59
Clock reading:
12h14
